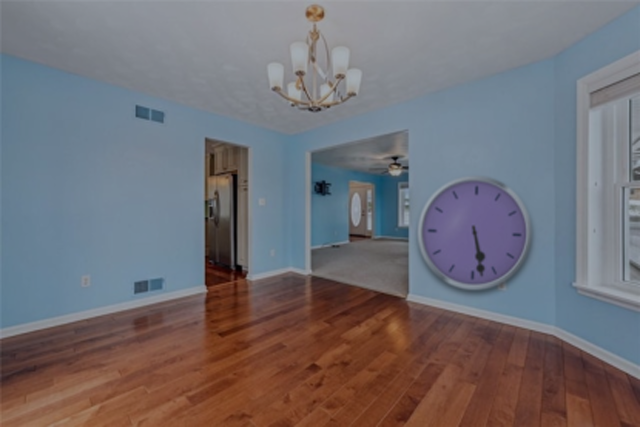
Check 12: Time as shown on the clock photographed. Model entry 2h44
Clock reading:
5h28
